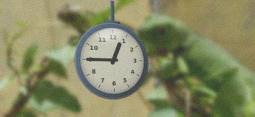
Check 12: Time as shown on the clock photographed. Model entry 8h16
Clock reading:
12h45
